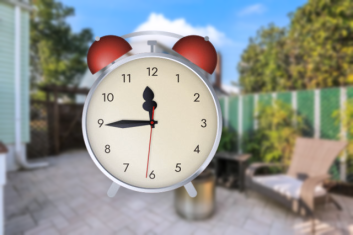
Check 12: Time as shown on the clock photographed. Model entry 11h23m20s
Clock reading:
11h44m31s
